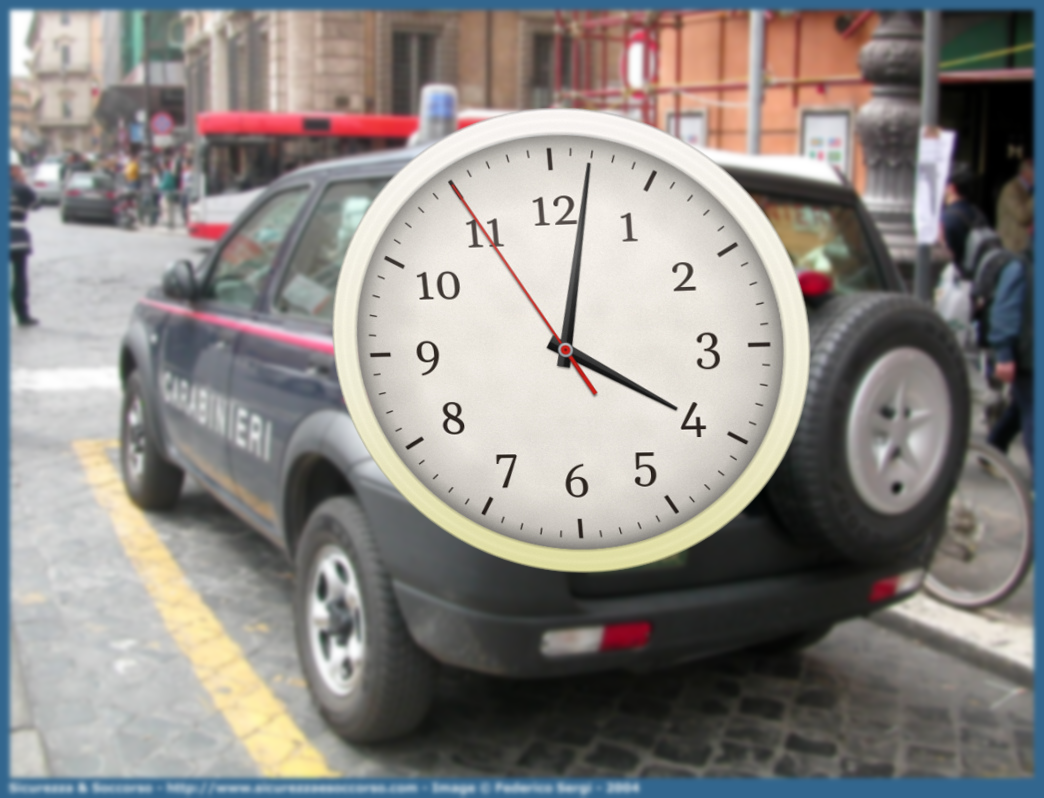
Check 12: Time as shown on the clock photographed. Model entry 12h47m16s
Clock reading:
4h01m55s
